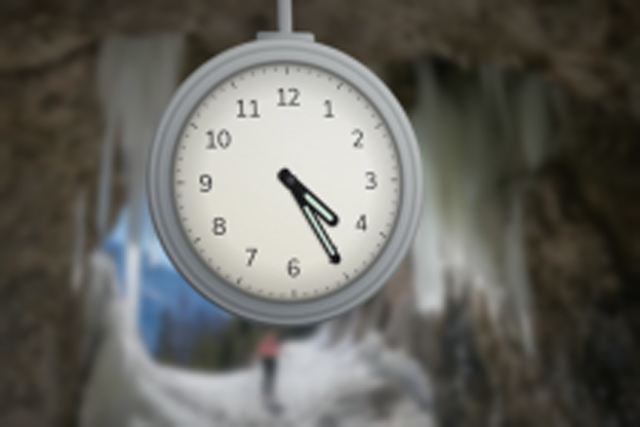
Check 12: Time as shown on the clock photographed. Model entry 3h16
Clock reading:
4h25
